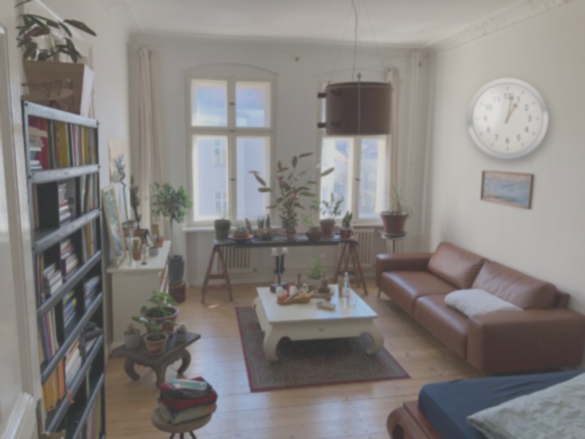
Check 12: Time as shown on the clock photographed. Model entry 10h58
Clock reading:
1h02
